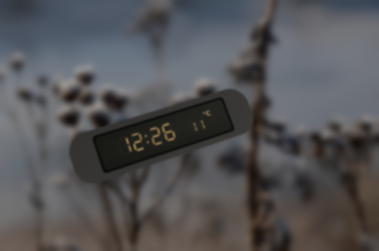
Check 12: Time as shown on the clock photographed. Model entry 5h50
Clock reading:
12h26
